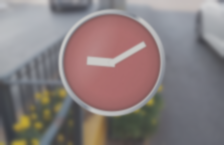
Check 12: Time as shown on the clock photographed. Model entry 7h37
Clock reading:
9h10
